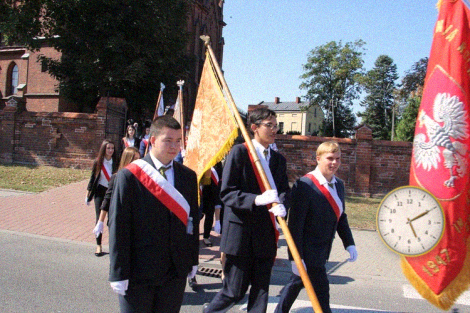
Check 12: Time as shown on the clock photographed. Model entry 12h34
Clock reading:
5h10
